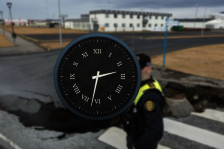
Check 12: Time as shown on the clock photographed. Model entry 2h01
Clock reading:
2h32
